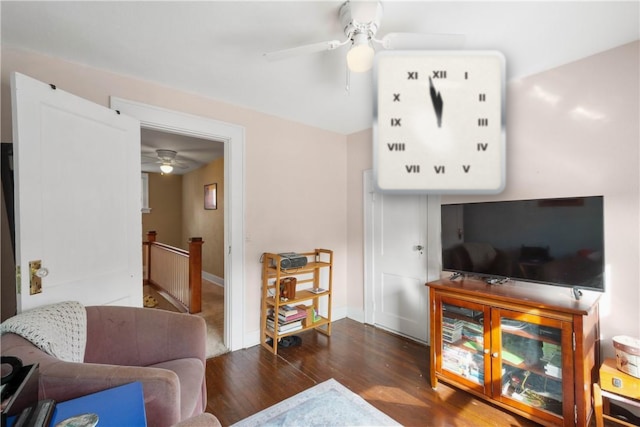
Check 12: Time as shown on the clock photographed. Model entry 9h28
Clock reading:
11h58
